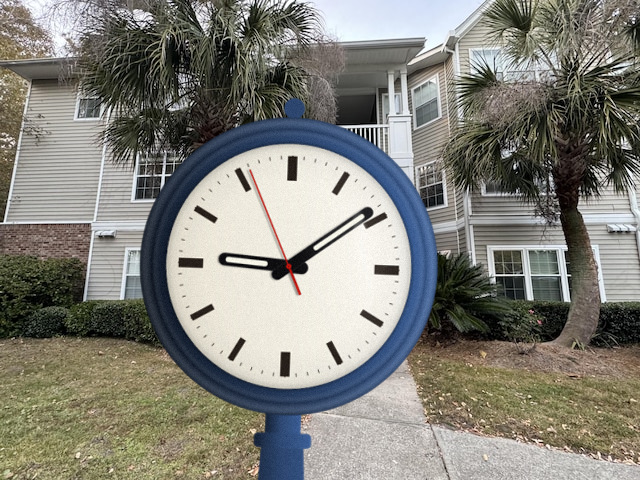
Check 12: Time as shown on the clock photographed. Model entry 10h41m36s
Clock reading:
9h08m56s
